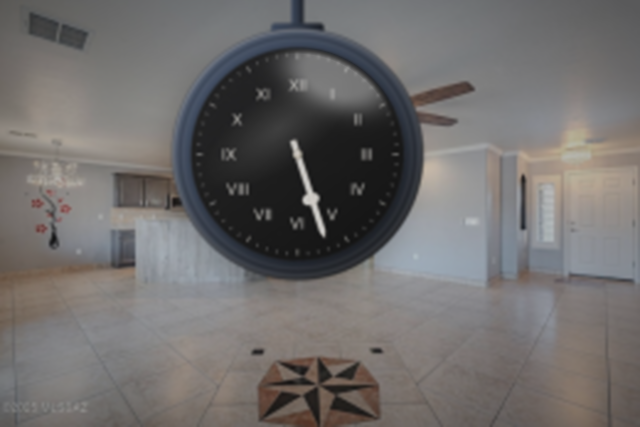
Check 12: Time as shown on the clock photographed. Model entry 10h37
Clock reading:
5h27
